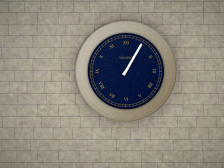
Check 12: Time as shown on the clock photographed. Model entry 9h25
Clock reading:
1h05
